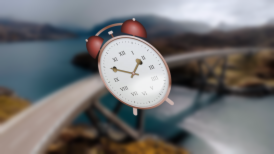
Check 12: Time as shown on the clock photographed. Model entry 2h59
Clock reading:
1h50
